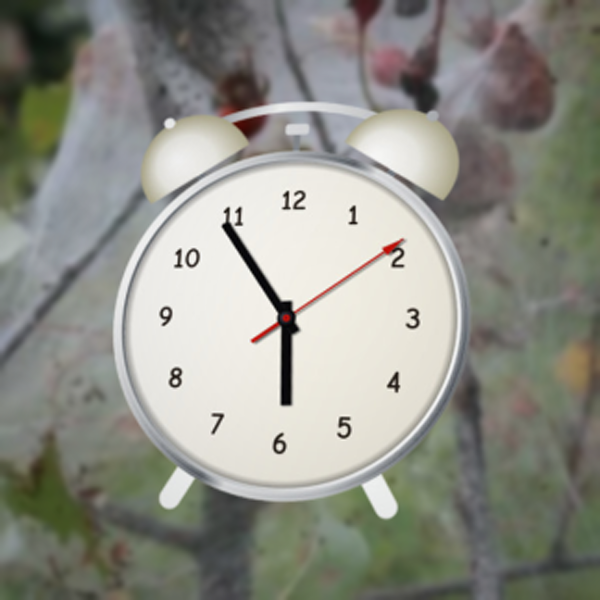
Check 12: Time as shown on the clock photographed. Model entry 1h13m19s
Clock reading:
5h54m09s
